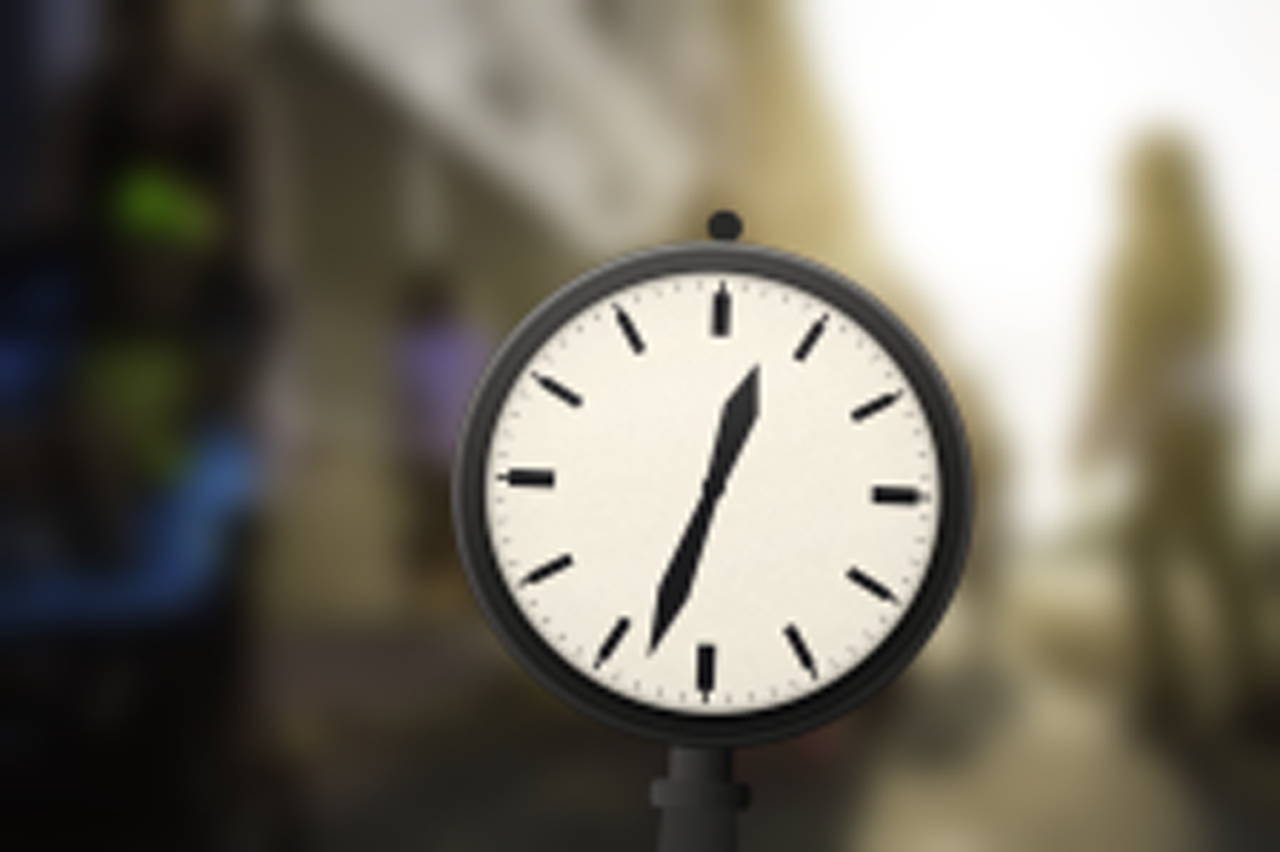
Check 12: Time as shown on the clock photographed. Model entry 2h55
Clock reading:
12h33
